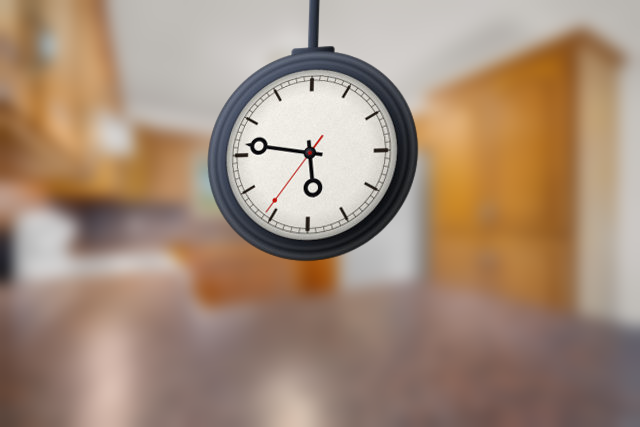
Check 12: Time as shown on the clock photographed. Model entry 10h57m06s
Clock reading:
5h46m36s
